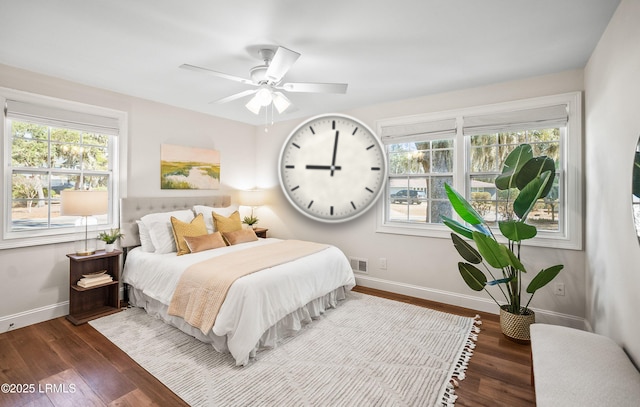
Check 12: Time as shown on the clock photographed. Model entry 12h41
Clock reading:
9h01
